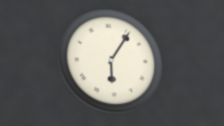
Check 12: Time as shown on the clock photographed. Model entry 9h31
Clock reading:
6h06
